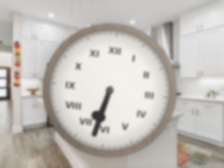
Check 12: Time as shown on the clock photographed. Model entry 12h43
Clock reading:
6h32
